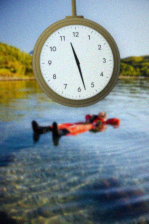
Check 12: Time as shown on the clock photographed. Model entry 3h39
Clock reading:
11h28
